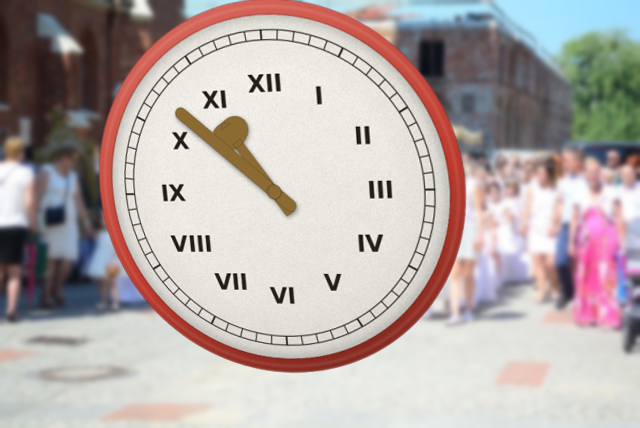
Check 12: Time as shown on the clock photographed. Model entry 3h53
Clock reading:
10h52
